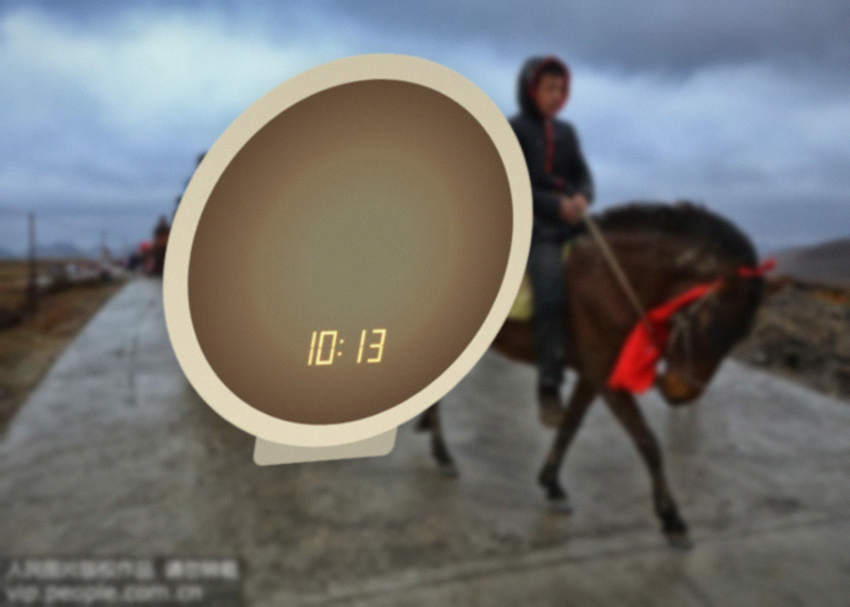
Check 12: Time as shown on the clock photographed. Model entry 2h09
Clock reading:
10h13
